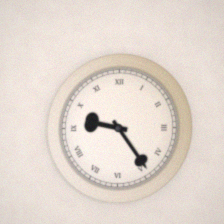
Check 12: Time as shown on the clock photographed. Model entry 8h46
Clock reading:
9h24
